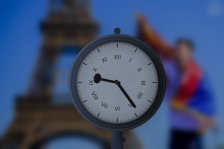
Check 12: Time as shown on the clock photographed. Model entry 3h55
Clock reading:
9h24
